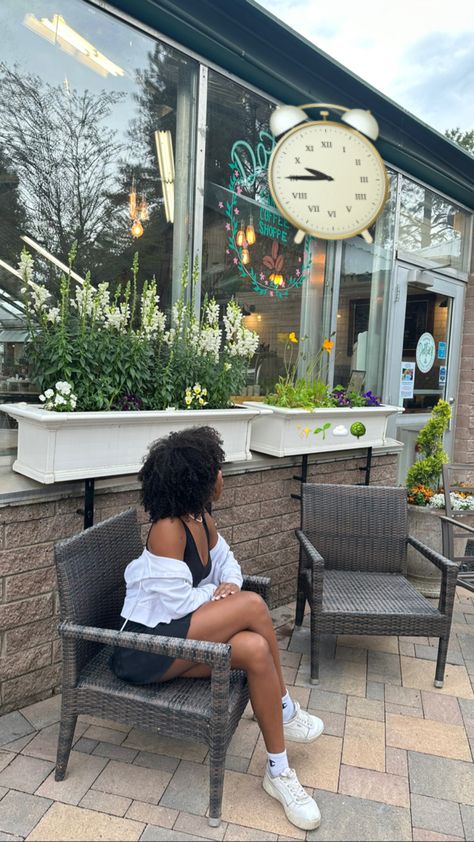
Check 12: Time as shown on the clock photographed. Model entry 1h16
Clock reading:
9h45
